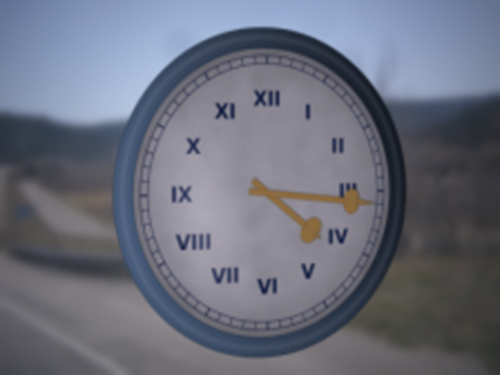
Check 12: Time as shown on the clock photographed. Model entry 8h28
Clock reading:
4h16
